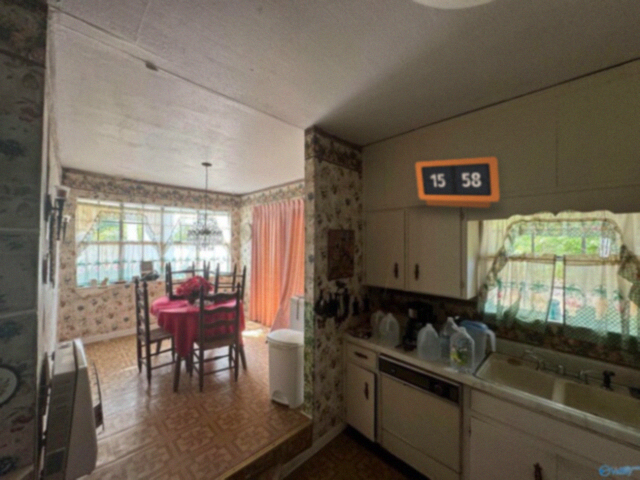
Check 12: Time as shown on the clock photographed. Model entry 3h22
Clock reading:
15h58
